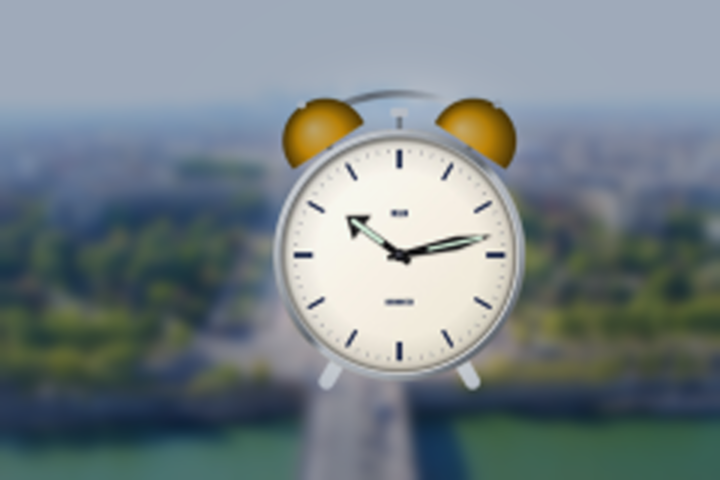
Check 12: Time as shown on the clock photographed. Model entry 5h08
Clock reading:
10h13
